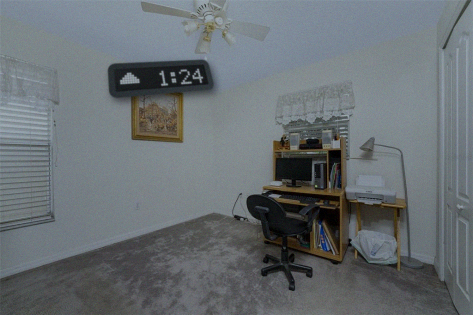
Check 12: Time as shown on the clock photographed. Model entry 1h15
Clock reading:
1h24
